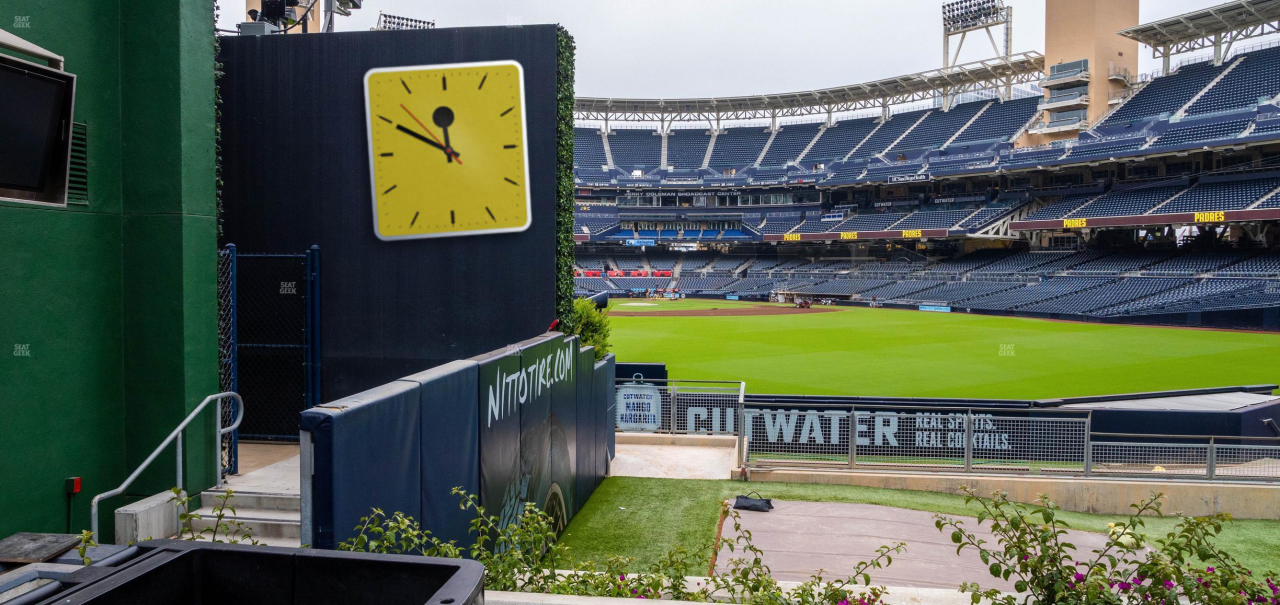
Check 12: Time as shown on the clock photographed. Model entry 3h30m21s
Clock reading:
11h49m53s
